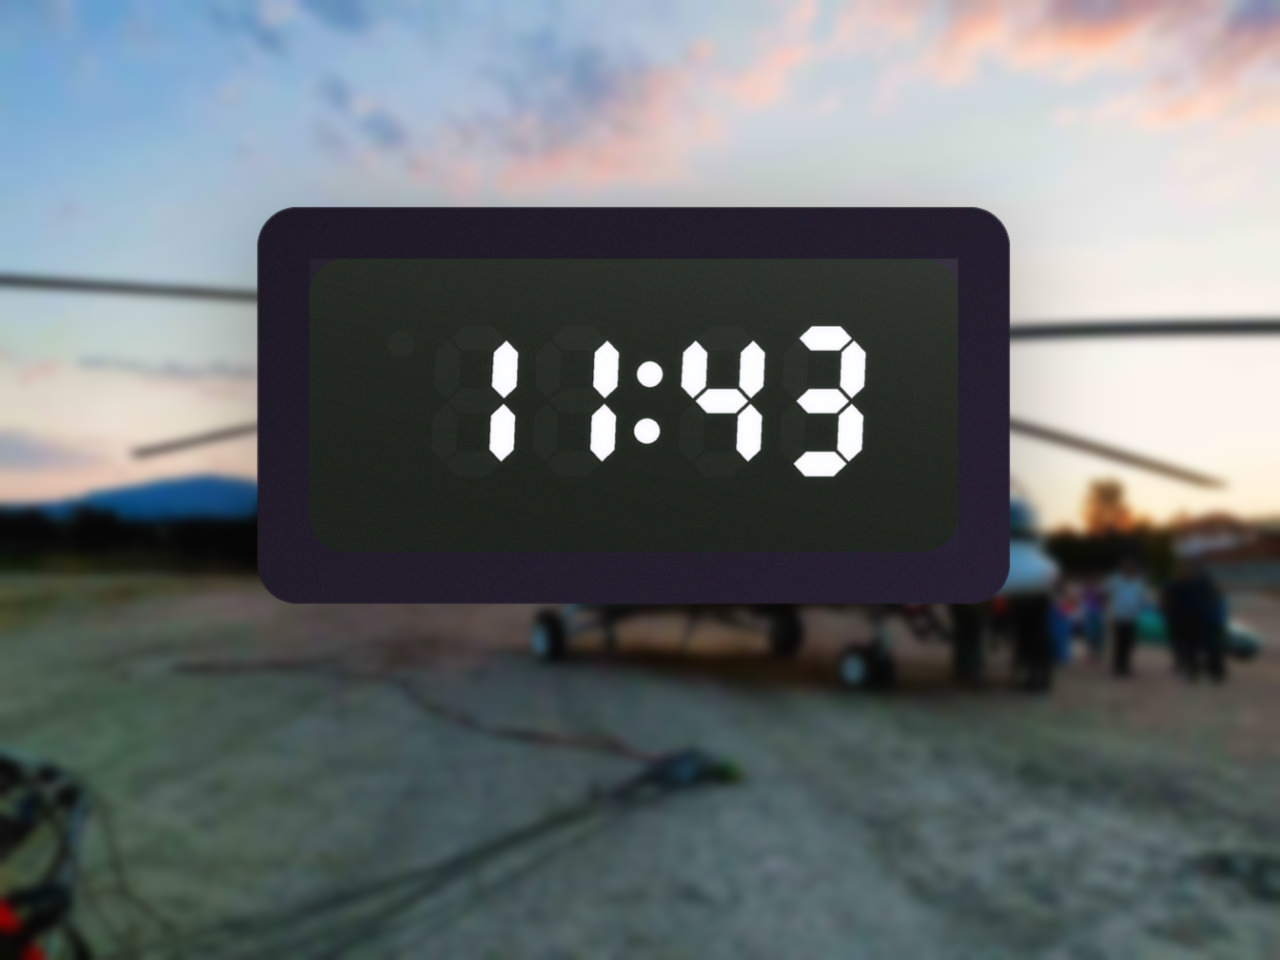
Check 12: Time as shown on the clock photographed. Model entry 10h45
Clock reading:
11h43
